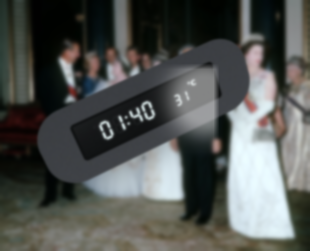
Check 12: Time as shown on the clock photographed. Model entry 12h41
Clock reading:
1h40
